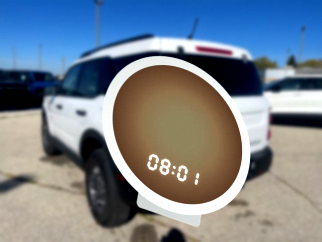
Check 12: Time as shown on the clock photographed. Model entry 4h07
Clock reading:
8h01
